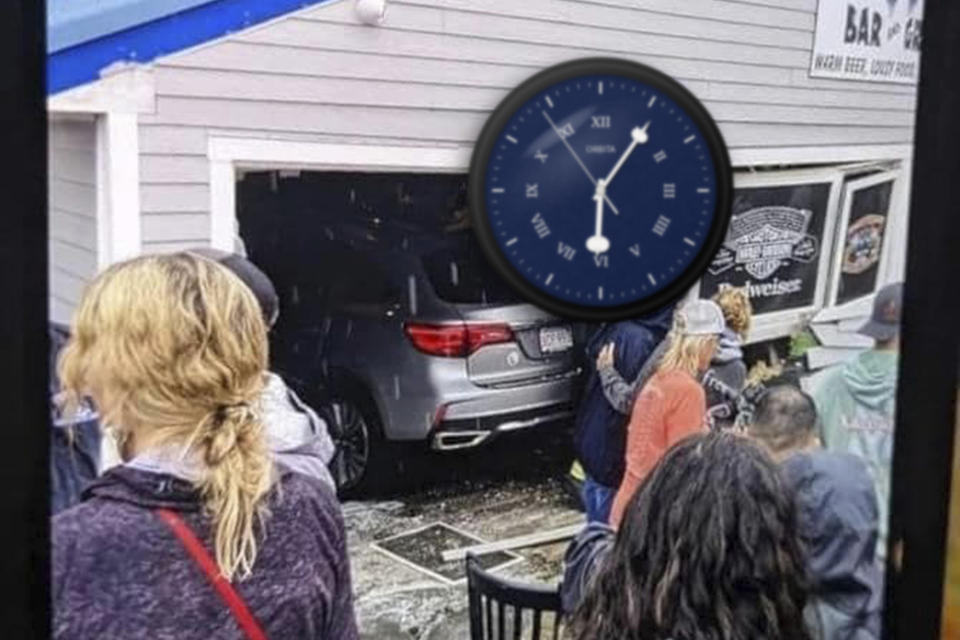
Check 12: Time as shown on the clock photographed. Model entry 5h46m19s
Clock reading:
6h05m54s
